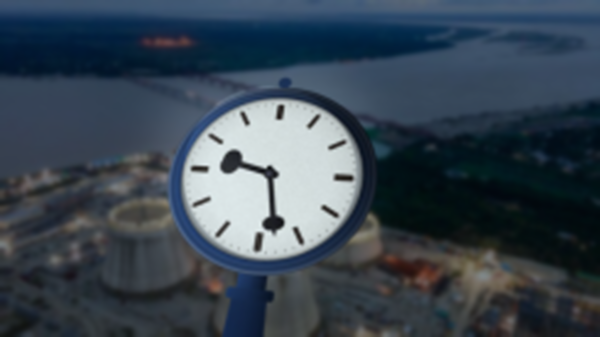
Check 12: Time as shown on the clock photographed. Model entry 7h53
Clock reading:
9h28
